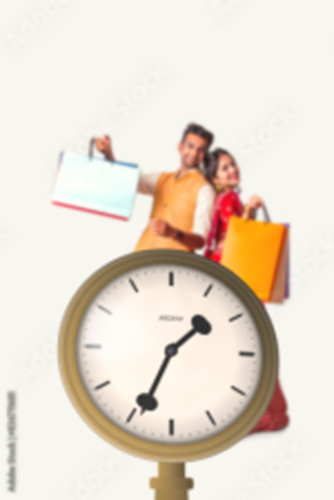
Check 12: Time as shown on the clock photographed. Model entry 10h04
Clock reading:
1h34
